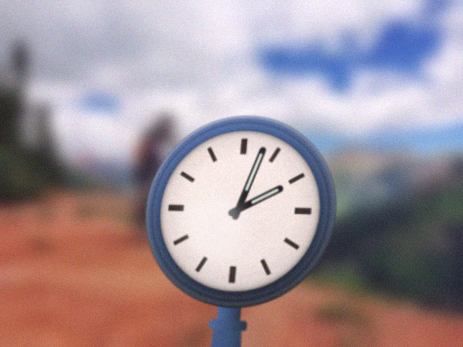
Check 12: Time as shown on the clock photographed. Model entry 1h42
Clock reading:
2h03
